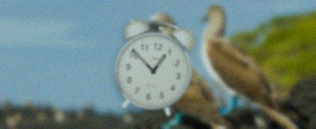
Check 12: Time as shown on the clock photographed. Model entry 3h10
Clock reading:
12h51
